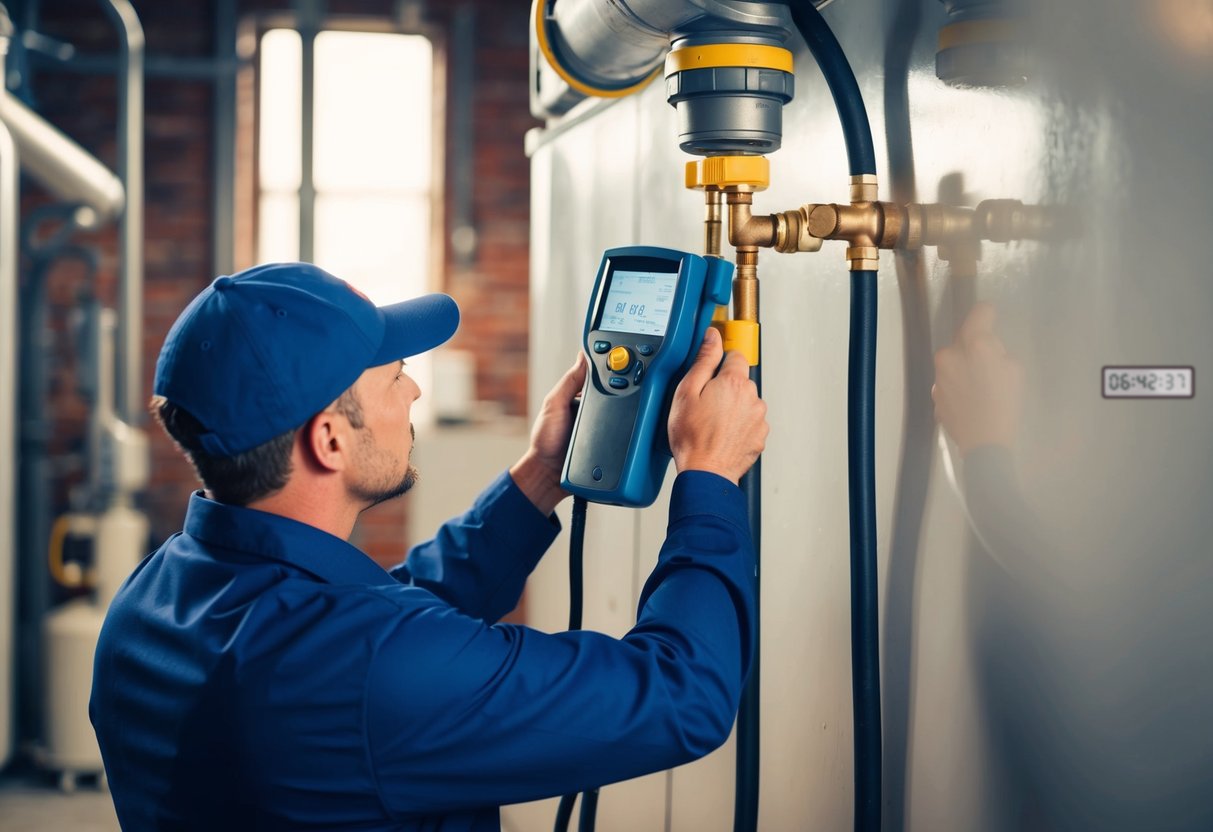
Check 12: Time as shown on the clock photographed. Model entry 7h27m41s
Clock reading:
6h42m37s
